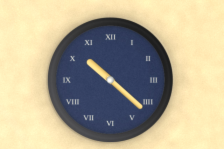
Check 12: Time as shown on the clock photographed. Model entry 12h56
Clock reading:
10h22
